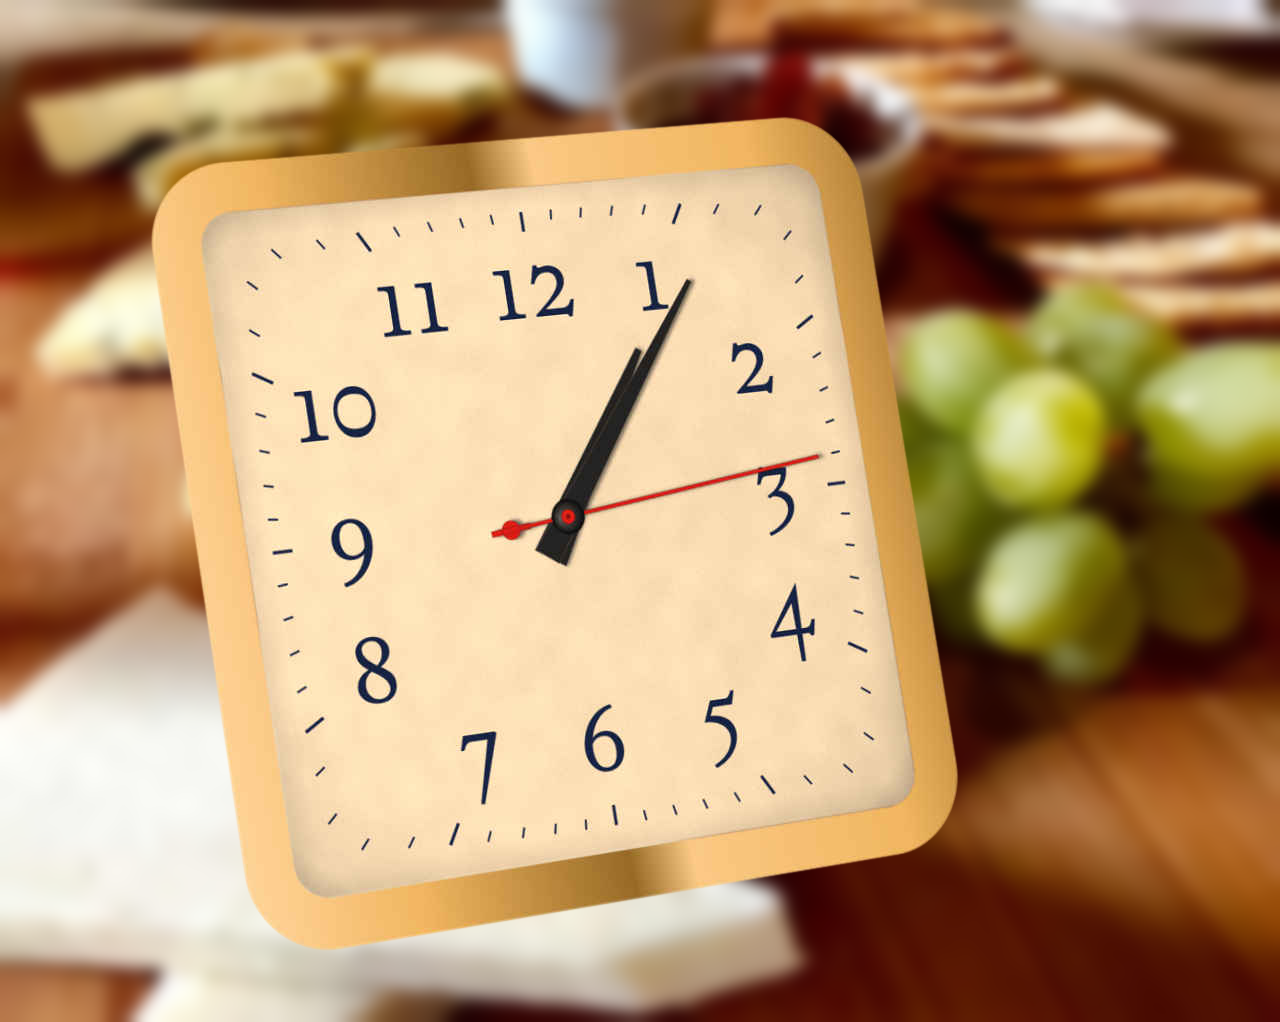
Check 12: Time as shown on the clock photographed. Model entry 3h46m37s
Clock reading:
1h06m14s
